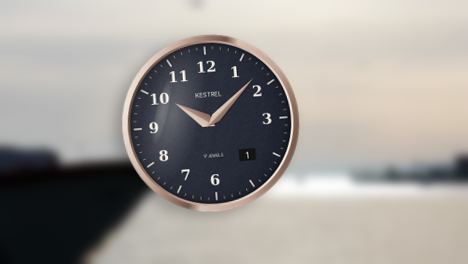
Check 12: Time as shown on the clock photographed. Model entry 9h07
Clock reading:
10h08
